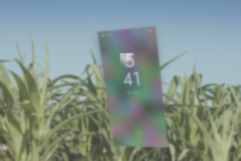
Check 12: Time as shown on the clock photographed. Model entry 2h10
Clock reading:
5h41
